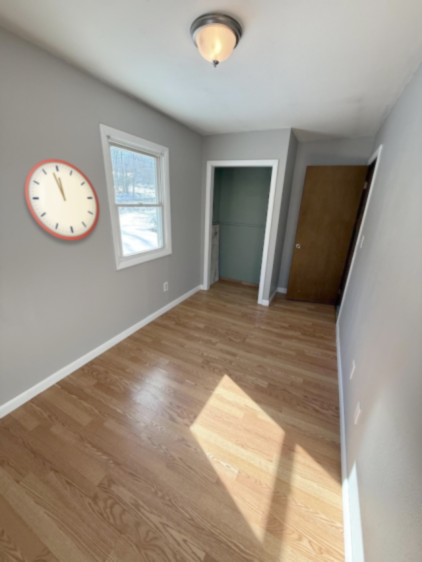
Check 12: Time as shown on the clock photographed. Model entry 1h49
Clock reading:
11h58
